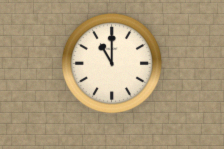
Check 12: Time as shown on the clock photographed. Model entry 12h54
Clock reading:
11h00
